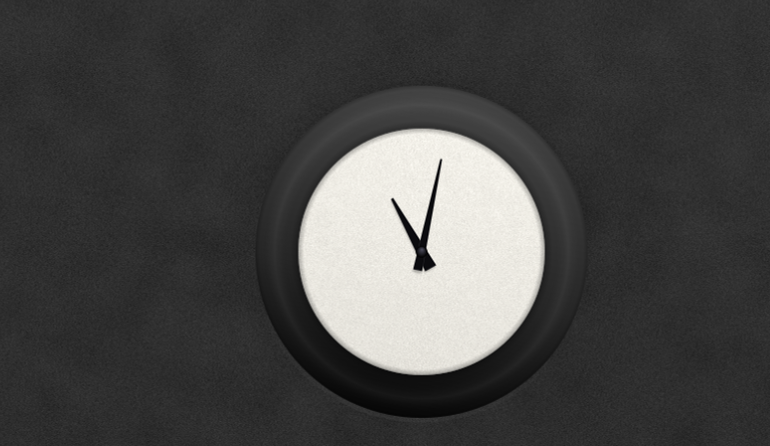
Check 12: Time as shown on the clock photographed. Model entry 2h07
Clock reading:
11h02
